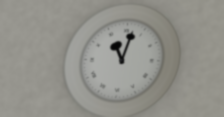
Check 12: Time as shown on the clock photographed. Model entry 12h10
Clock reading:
11h02
